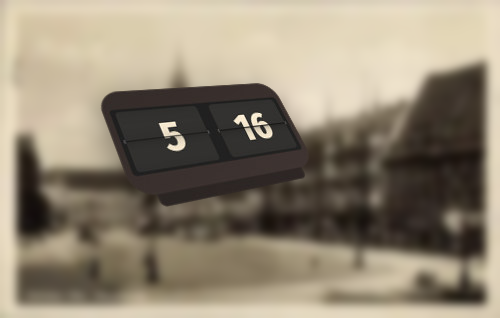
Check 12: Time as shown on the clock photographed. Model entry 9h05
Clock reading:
5h16
